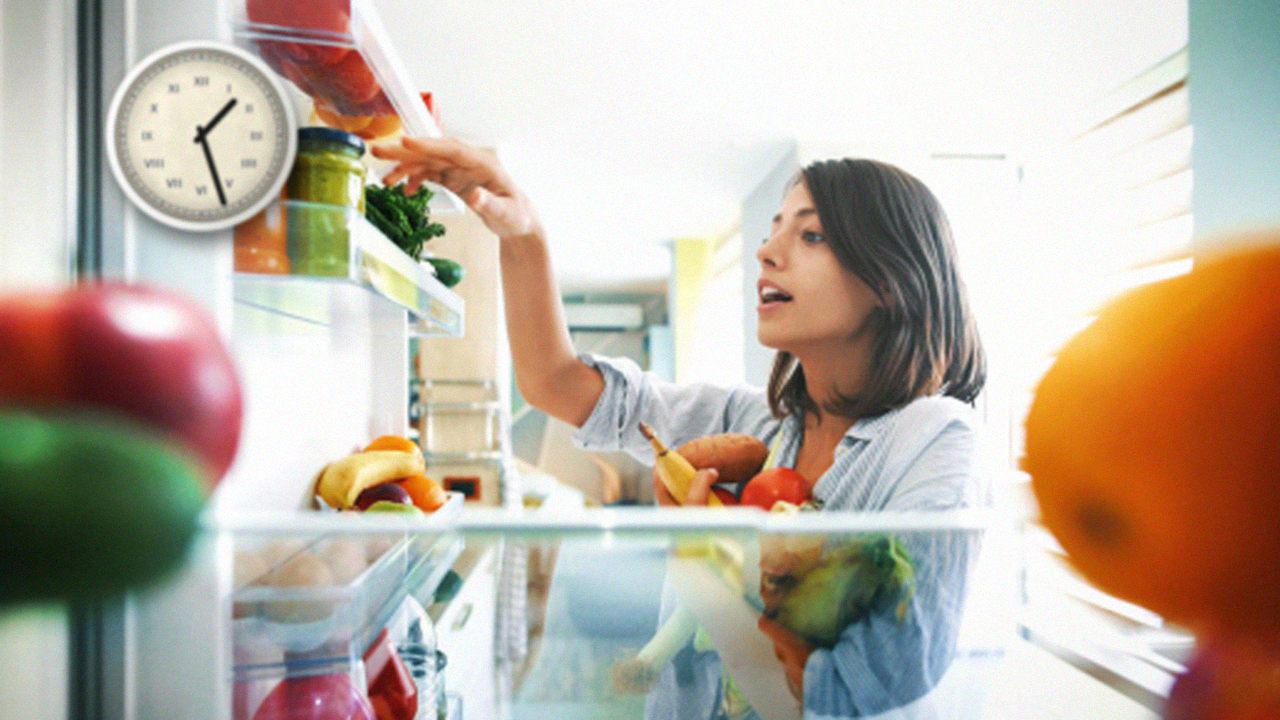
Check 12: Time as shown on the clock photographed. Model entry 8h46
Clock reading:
1h27
